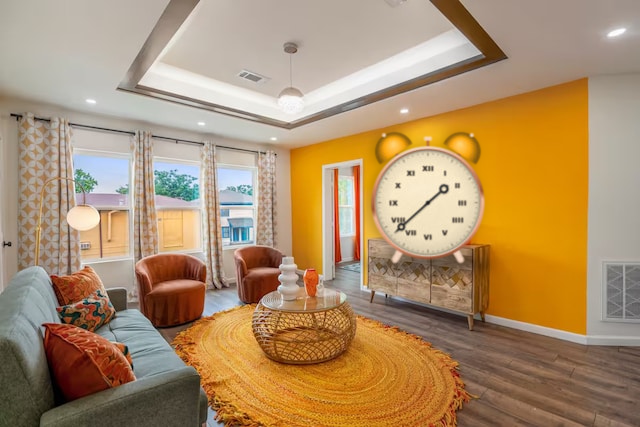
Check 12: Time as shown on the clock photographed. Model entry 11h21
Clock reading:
1h38
